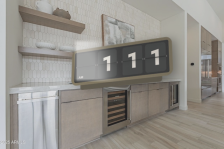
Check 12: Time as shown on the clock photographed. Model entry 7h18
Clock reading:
1h11
